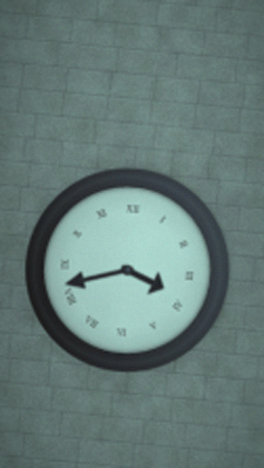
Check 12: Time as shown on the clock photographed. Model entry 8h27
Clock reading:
3h42
